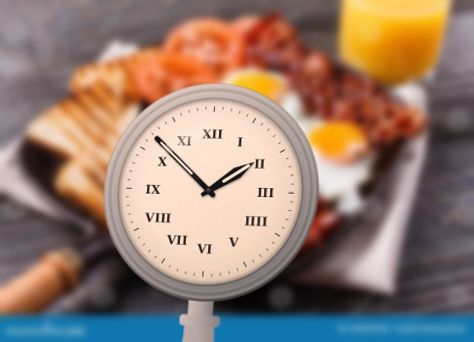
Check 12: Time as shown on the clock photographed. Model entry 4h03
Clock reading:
1h52
